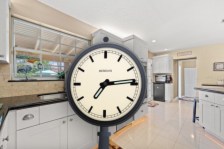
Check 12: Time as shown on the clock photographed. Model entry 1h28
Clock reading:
7h14
